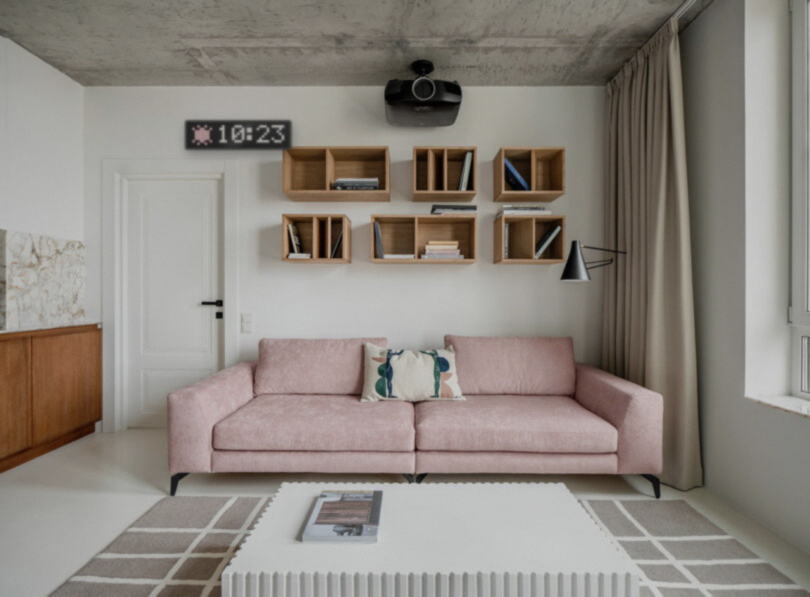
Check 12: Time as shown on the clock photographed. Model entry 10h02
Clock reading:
10h23
